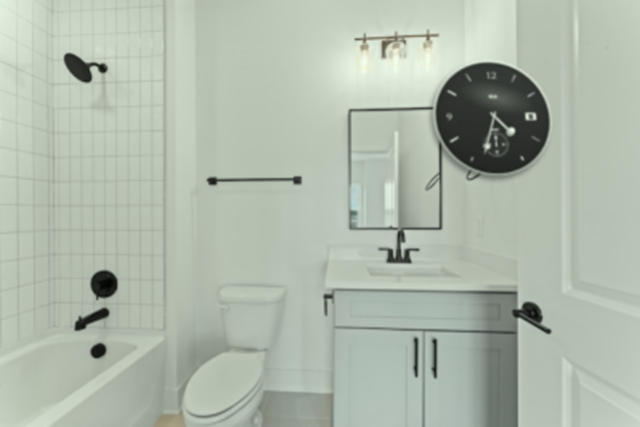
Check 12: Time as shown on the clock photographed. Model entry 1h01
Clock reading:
4h33
